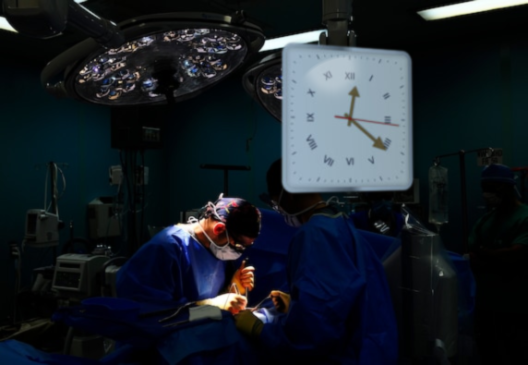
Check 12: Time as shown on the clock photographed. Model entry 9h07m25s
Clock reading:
12h21m16s
